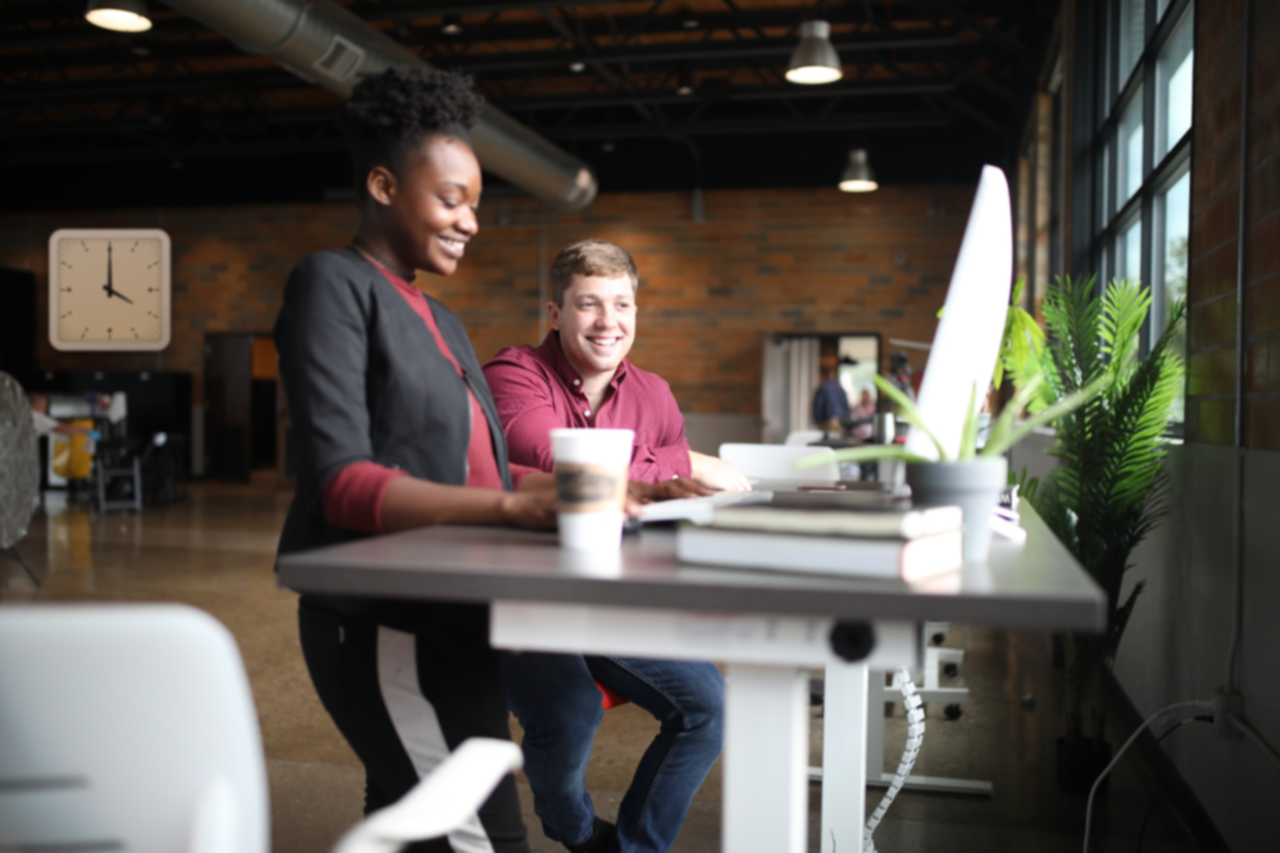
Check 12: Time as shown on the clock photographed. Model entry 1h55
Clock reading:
4h00
